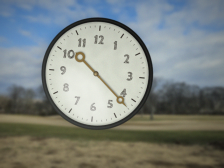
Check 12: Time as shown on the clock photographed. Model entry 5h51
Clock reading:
10h22
